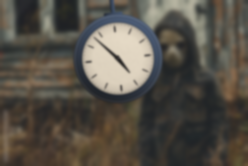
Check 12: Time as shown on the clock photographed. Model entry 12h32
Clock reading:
4h53
